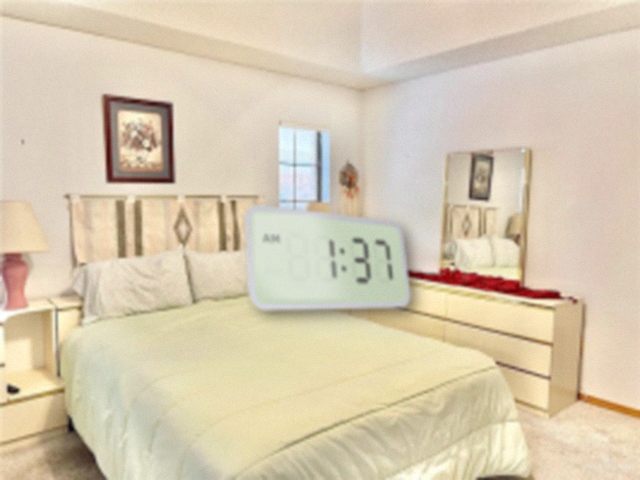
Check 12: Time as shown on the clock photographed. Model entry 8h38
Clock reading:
1h37
